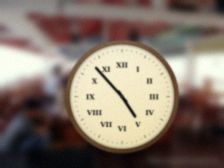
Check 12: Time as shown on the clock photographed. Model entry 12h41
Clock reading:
4h53
